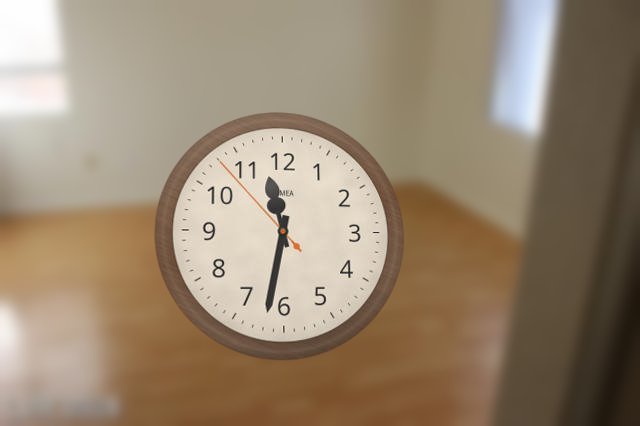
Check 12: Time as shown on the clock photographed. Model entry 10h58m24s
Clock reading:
11h31m53s
